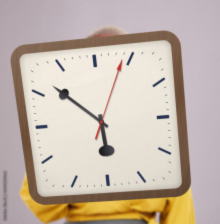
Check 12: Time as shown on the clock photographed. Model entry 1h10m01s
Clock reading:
5h52m04s
